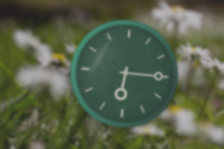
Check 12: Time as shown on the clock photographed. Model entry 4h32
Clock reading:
6h15
